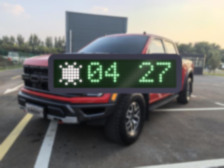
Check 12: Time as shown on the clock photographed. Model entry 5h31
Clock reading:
4h27
